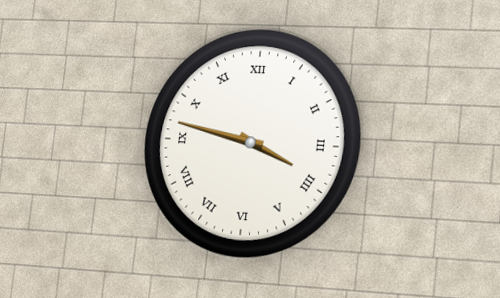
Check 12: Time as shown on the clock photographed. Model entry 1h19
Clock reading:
3h47
